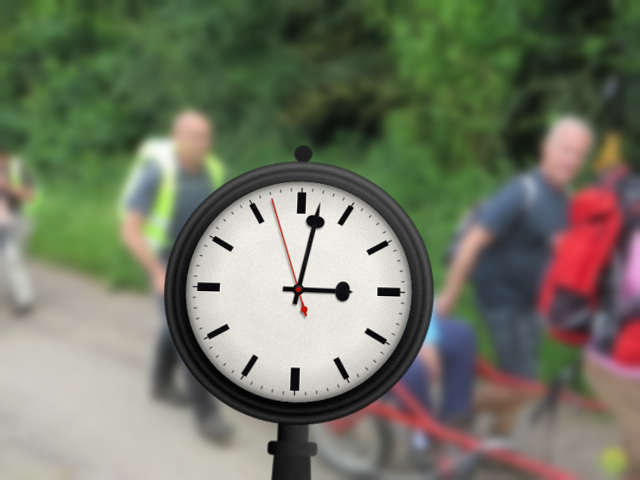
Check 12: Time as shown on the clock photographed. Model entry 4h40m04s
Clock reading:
3h01m57s
